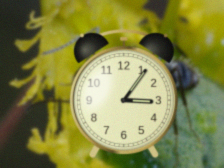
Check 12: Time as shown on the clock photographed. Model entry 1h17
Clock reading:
3h06
